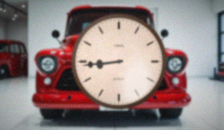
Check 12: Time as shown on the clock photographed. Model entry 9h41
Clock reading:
8h44
